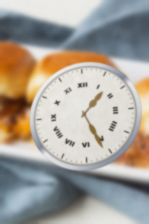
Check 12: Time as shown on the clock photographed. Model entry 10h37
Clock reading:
1h26
